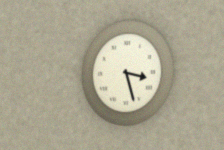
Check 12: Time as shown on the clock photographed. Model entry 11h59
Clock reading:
3h27
